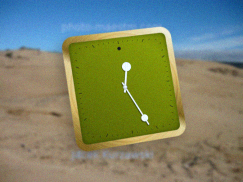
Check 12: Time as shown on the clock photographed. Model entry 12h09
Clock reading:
12h26
